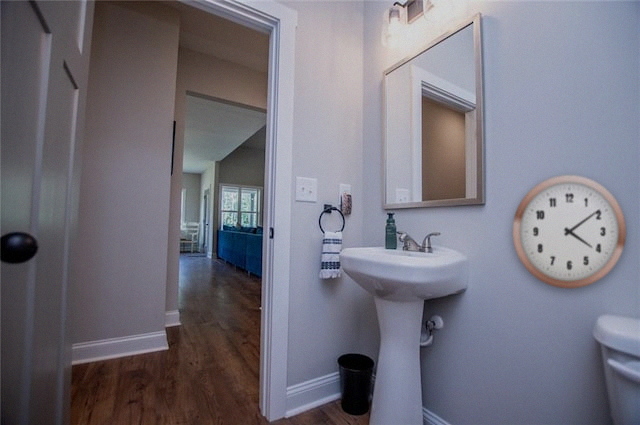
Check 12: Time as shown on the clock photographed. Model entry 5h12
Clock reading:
4h09
